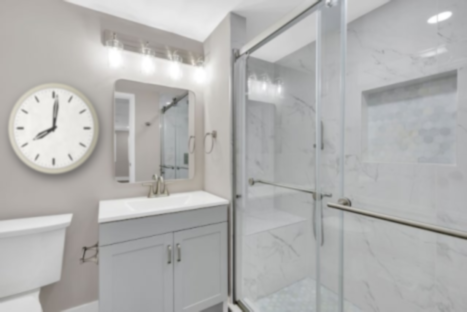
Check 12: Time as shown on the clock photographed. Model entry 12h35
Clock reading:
8h01
